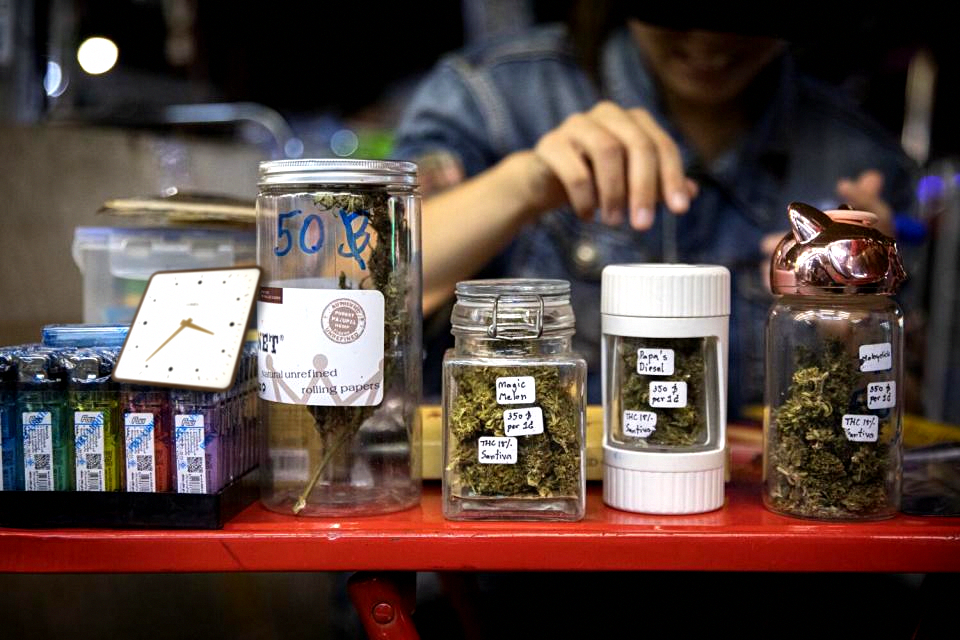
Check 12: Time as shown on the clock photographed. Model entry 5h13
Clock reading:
3h36
